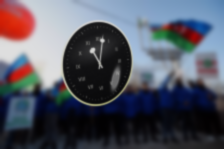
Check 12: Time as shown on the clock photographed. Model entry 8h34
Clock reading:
11h02
